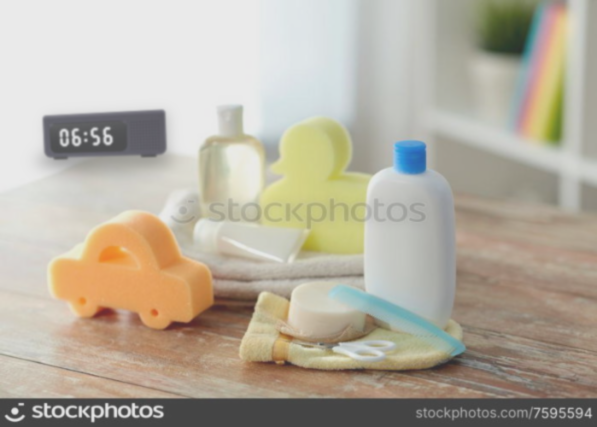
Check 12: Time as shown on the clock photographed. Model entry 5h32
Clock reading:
6h56
